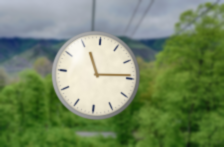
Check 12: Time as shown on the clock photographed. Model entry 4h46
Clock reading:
11h14
